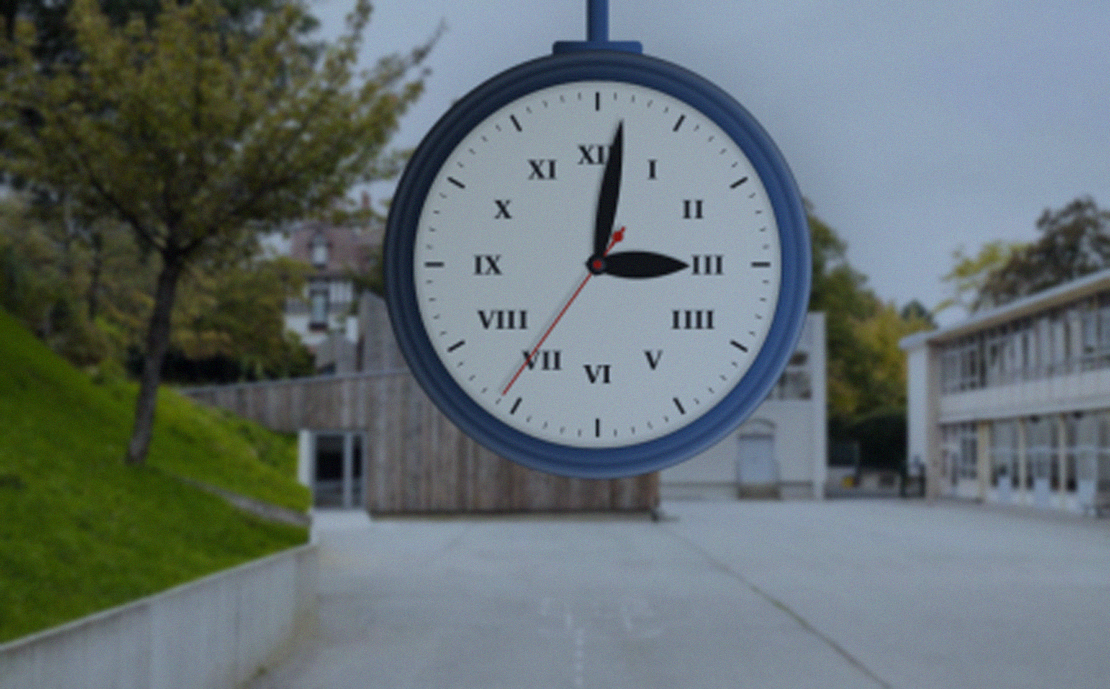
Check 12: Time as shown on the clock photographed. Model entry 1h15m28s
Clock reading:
3h01m36s
